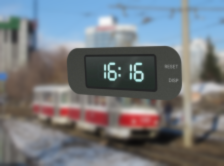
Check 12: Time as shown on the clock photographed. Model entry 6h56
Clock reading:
16h16
